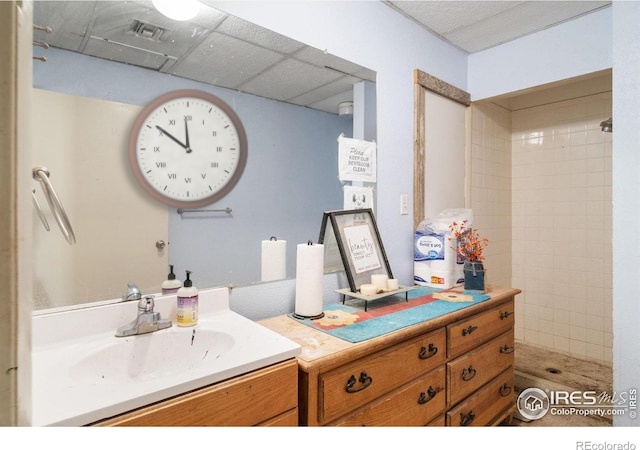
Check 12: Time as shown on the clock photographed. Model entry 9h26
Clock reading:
11h51
